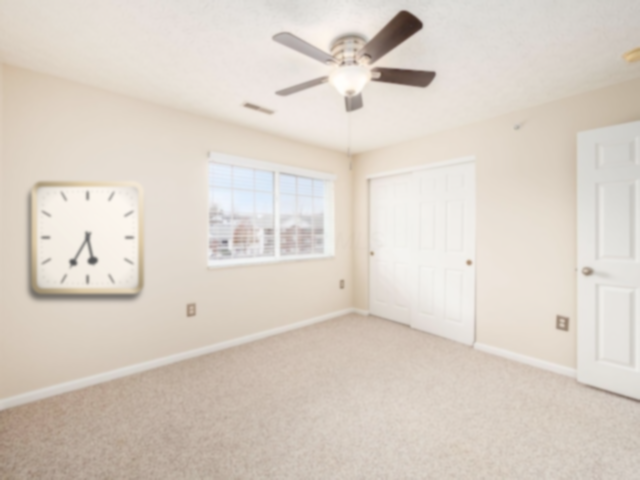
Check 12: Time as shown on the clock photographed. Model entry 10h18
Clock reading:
5h35
